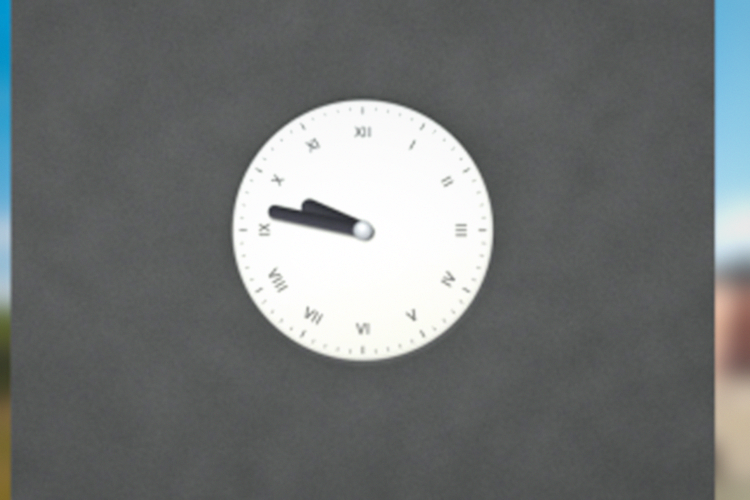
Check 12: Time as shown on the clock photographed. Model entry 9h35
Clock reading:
9h47
